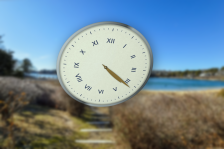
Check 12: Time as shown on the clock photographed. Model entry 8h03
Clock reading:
4h21
